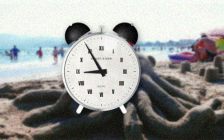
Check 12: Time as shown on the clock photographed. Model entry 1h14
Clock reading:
8h55
